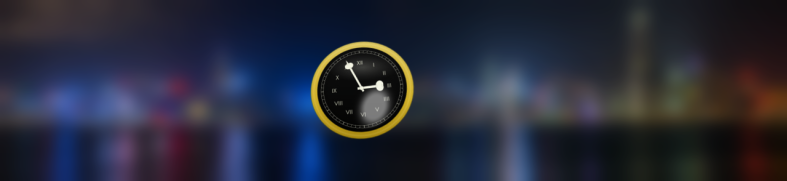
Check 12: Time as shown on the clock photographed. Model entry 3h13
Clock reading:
2h56
